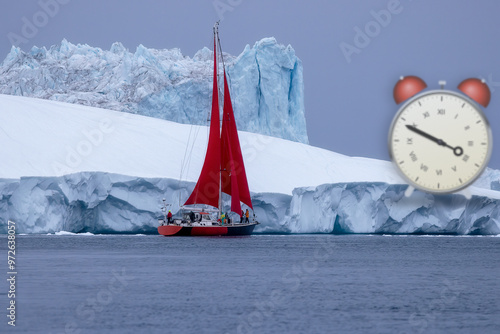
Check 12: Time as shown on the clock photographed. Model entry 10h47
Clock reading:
3h49
